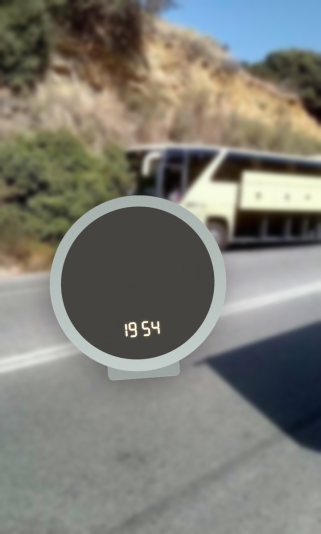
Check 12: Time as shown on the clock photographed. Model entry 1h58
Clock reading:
19h54
